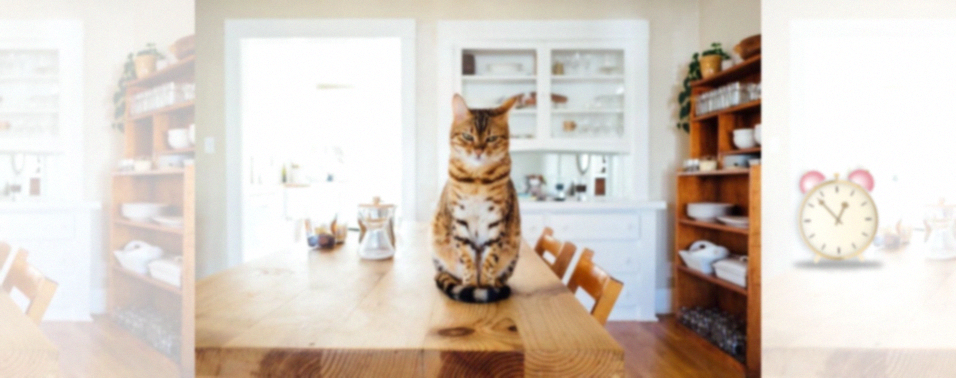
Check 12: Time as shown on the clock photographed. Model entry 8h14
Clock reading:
12h53
